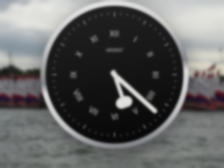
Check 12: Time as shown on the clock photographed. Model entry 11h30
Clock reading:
5h22
